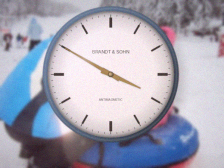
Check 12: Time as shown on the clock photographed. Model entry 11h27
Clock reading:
3h50
